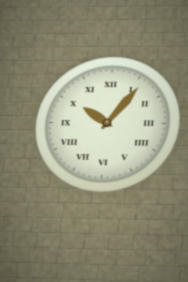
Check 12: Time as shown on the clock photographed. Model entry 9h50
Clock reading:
10h06
